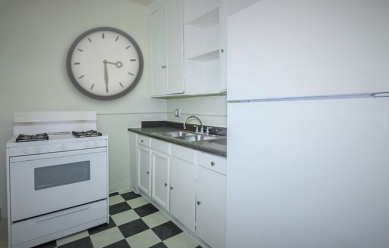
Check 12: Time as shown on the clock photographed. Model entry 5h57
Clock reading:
3h30
